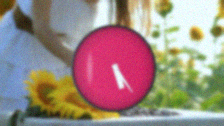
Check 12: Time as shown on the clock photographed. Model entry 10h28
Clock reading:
5h24
